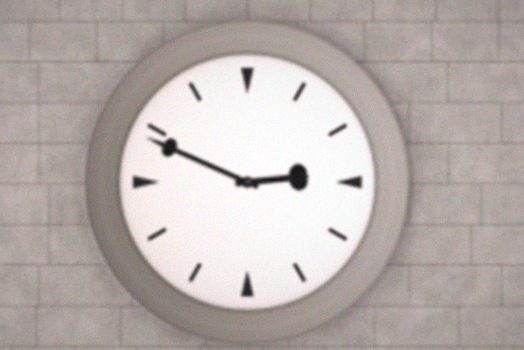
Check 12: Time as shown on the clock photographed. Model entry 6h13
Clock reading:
2h49
